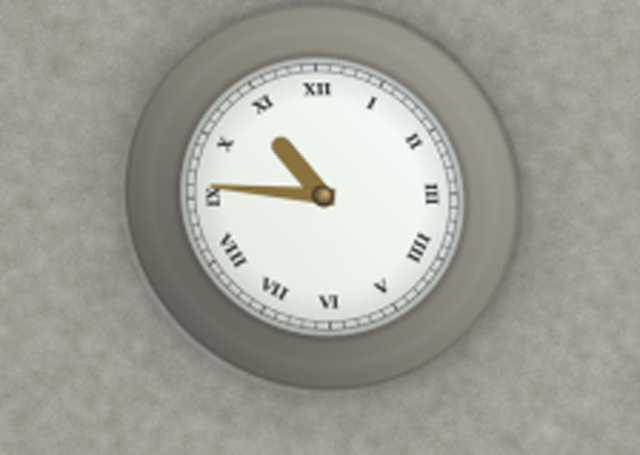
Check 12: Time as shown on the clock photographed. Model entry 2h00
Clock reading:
10h46
